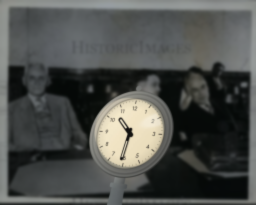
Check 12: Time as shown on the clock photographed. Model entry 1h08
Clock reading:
10h31
